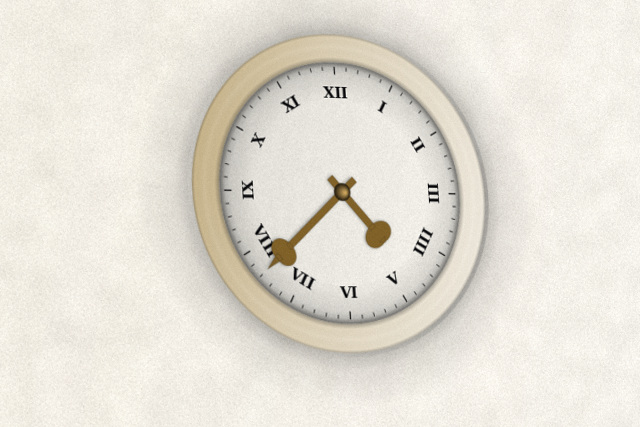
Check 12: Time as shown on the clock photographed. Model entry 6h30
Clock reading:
4h38
